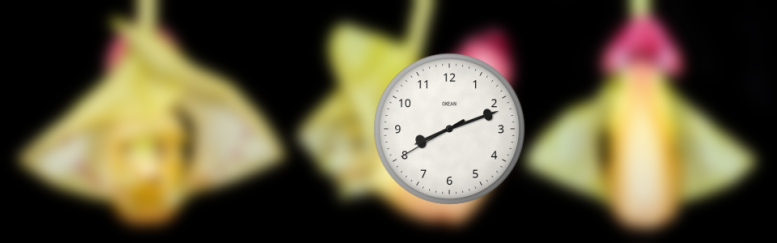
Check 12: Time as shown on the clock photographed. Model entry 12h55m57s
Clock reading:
8h11m40s
